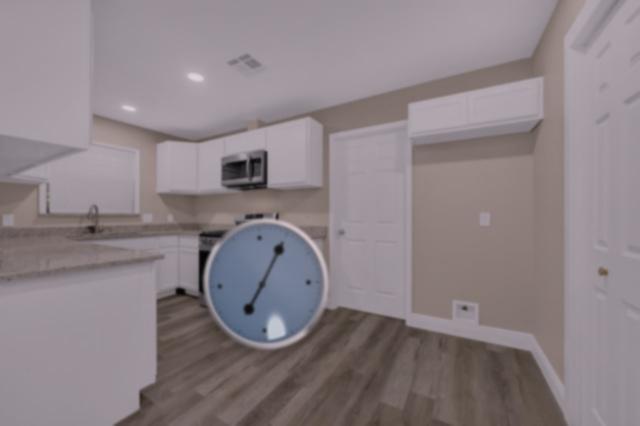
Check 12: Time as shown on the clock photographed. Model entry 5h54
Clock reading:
7h05
